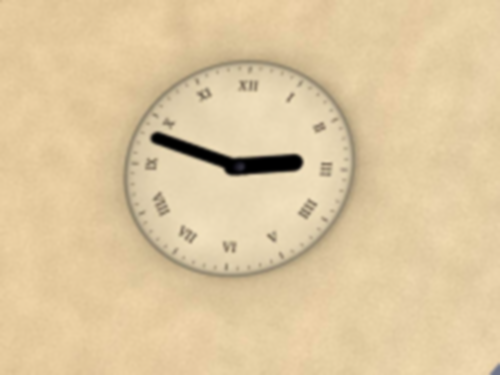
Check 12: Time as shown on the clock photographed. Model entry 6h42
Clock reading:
2h48
